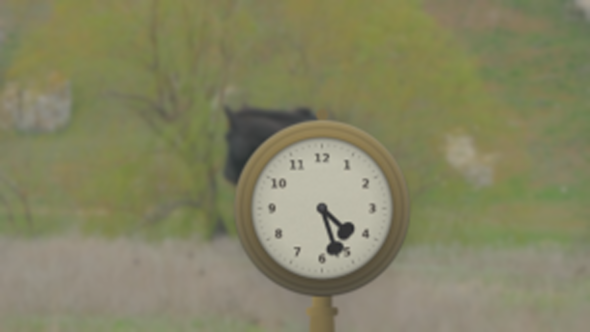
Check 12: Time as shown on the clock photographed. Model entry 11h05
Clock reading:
4h27
